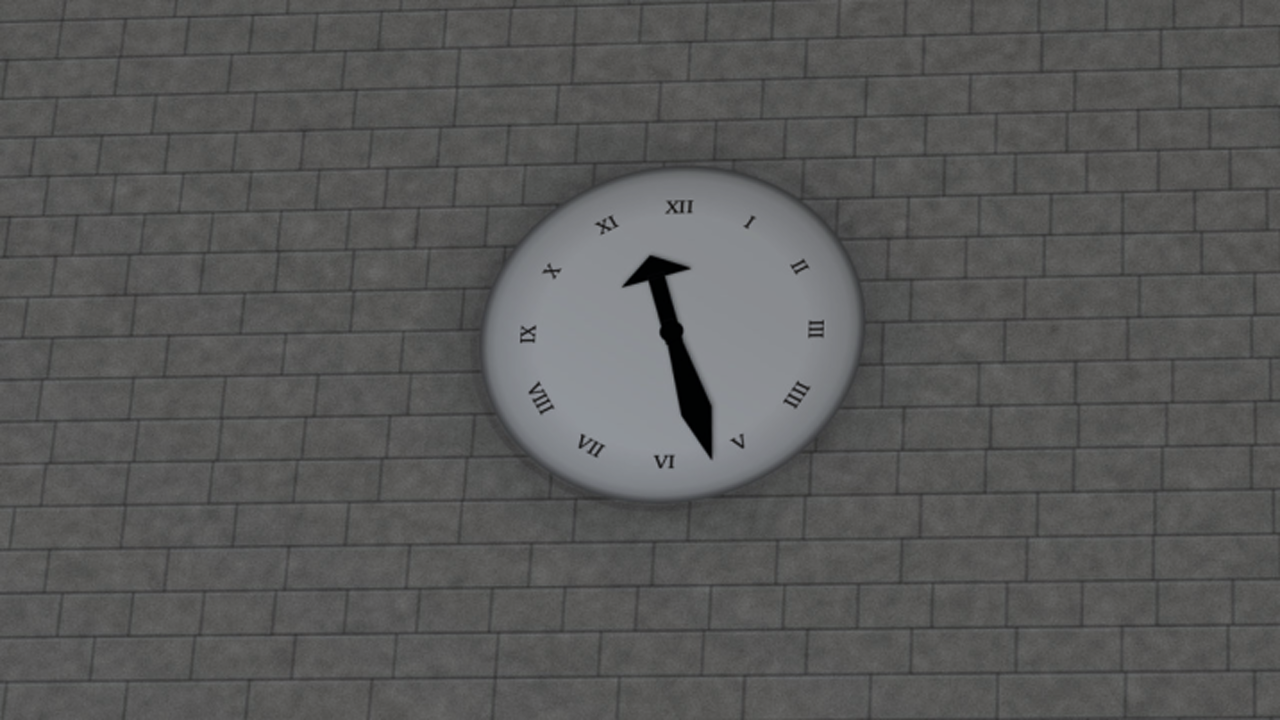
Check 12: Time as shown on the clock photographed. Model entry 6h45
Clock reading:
11h27
